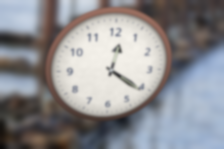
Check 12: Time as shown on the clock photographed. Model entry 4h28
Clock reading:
12h21
